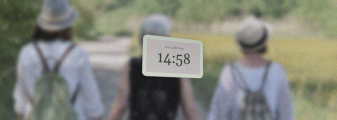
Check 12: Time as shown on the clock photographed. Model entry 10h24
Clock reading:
14h58
